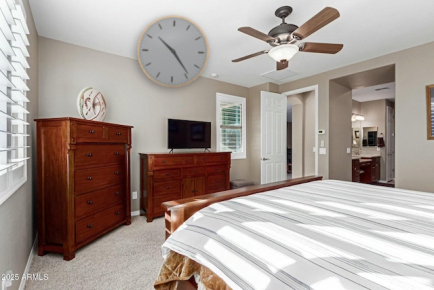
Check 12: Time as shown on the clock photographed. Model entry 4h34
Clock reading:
10h24
